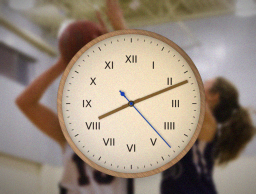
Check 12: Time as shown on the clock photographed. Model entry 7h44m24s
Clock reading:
8h11m23s
